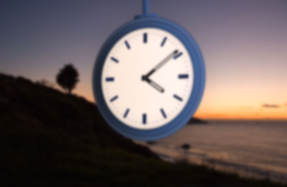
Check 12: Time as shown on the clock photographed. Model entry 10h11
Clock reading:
4h09
